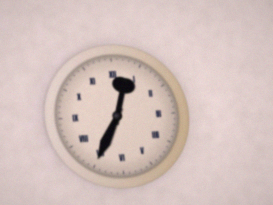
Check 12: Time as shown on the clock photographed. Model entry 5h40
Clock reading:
12h35
